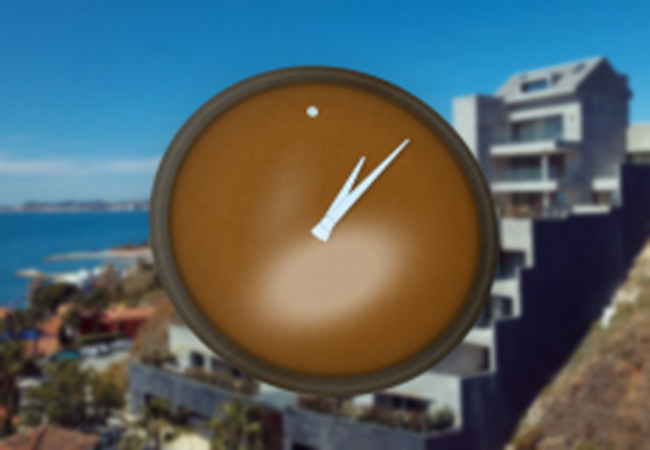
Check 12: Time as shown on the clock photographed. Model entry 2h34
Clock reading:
1h08
